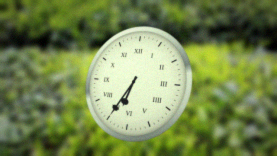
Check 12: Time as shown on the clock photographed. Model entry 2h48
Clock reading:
6h35
